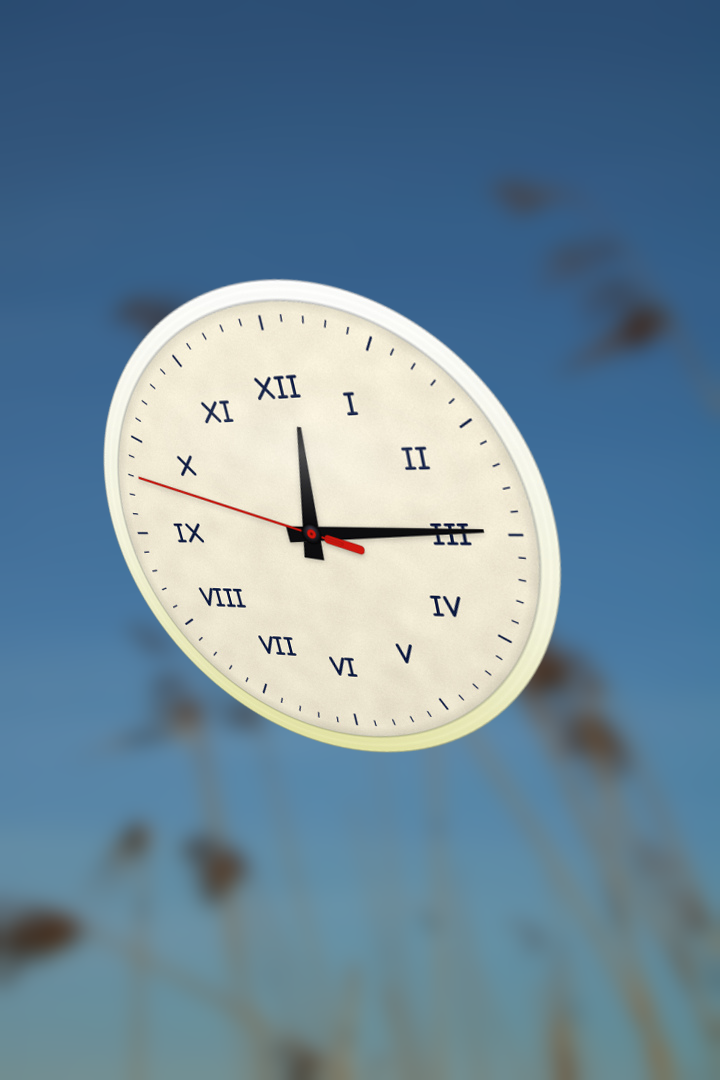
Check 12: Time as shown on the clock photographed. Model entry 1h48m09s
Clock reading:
12h14m48s
